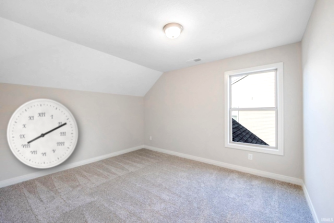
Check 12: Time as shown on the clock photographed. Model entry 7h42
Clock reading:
8h11
